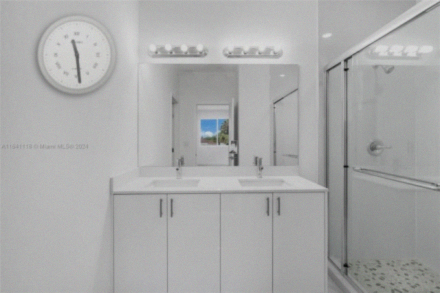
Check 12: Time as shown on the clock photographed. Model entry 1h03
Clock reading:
11h29
